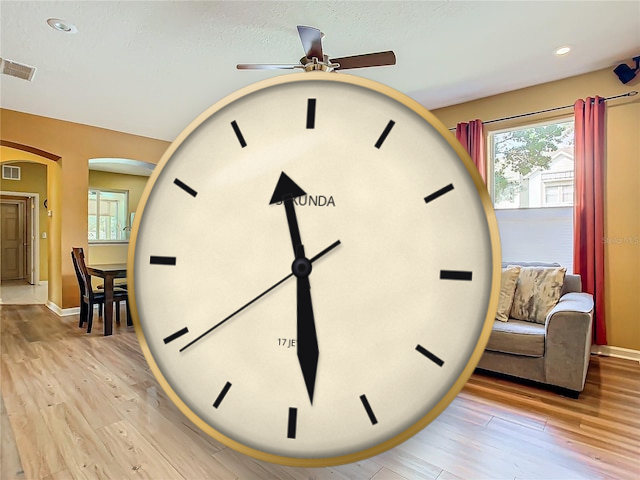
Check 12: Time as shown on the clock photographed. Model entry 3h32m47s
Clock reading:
11h28m39s
